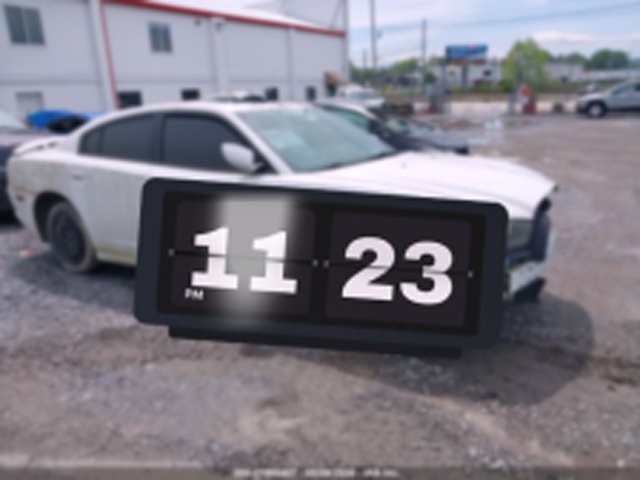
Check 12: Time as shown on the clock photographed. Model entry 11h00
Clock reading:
11h23
